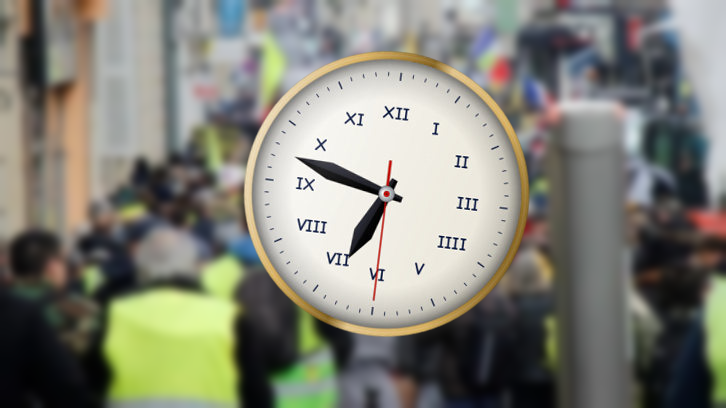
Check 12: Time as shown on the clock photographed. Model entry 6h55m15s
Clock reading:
6h47m30s
